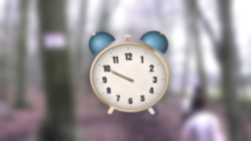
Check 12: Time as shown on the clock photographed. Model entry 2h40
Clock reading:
9h50
